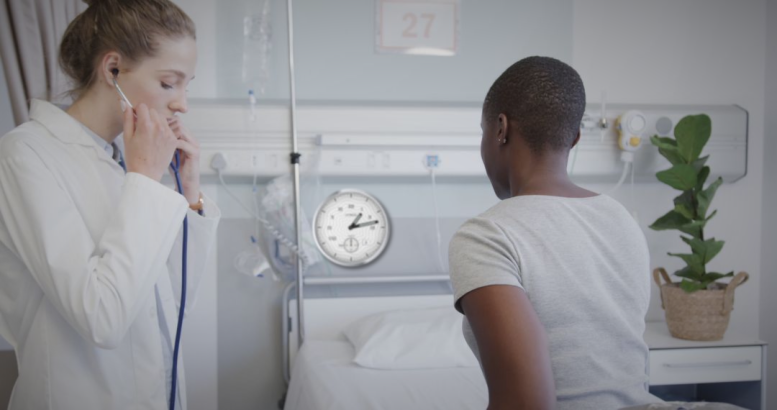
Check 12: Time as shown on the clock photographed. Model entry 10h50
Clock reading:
1h13
